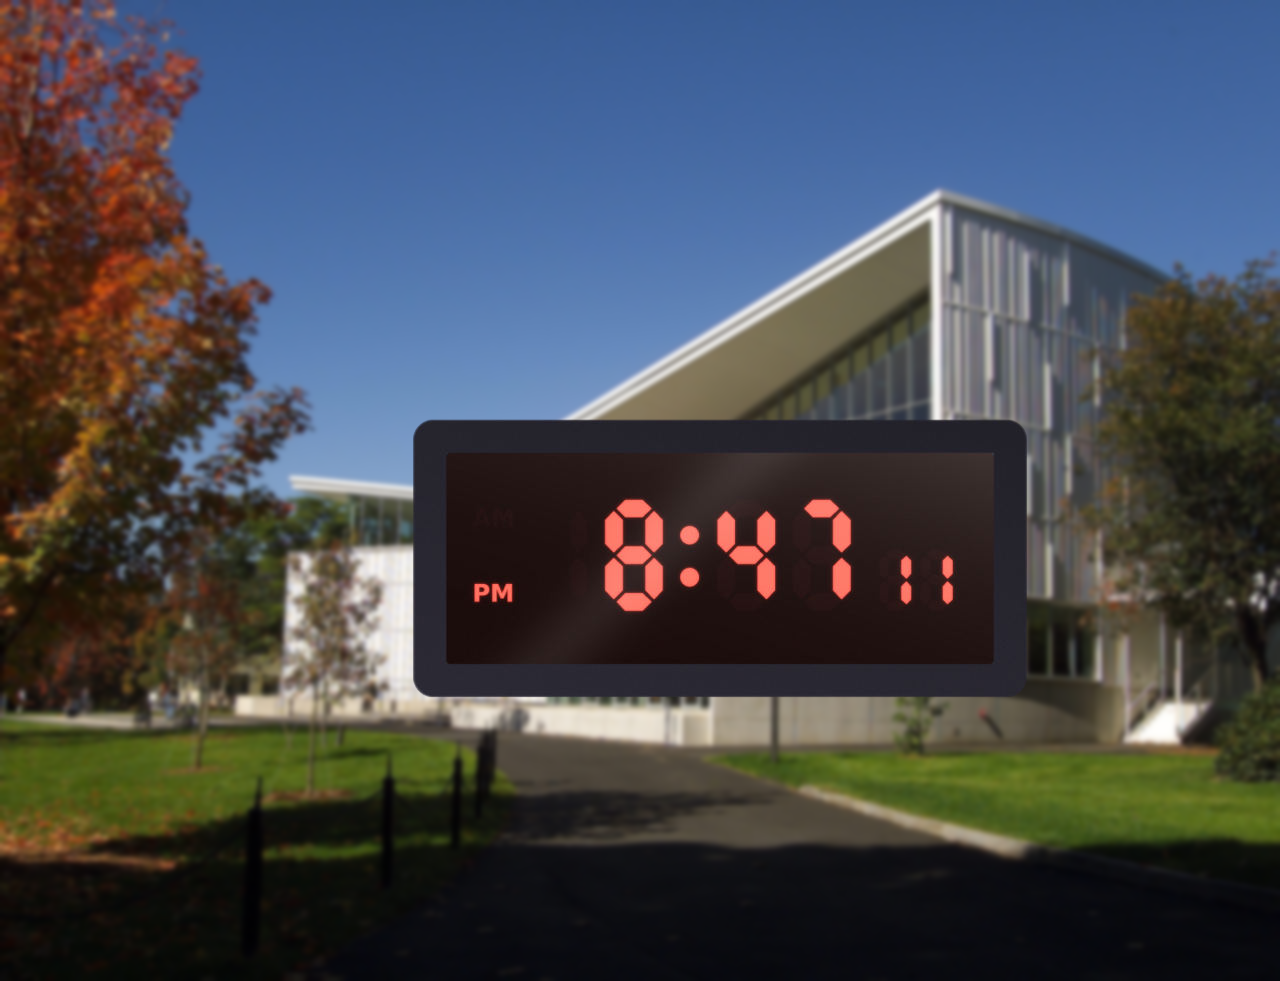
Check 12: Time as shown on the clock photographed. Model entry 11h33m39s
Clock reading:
8h47m11s
